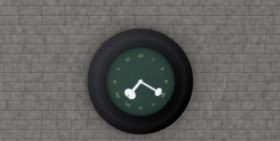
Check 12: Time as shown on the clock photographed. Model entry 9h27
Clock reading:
7h20
